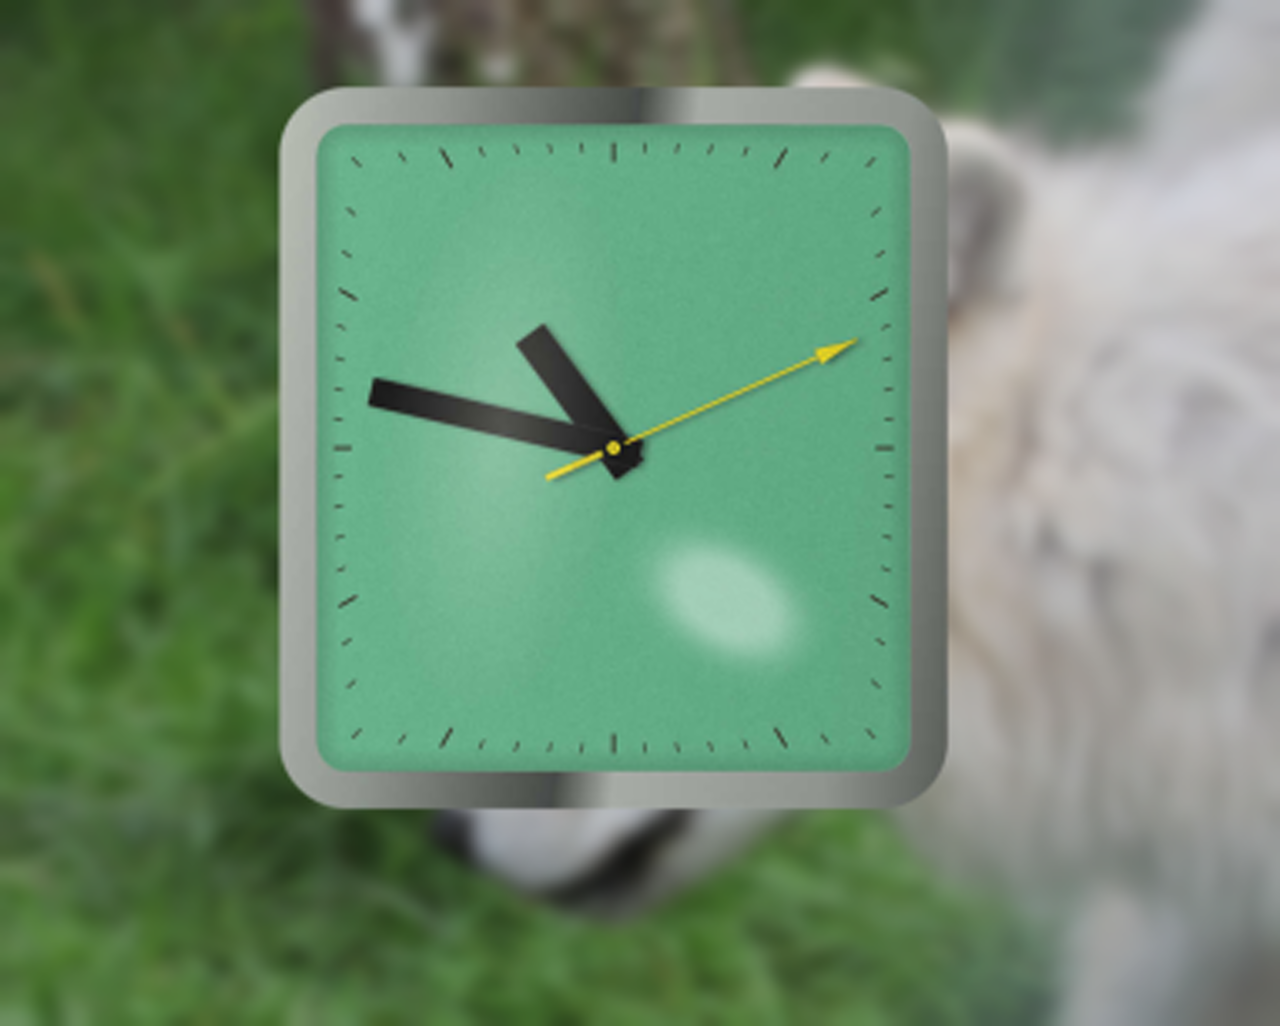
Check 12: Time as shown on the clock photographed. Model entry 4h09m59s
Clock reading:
10h47m11s
